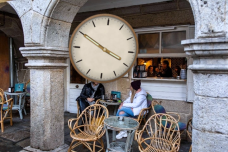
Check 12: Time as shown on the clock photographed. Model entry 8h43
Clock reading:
3h50
